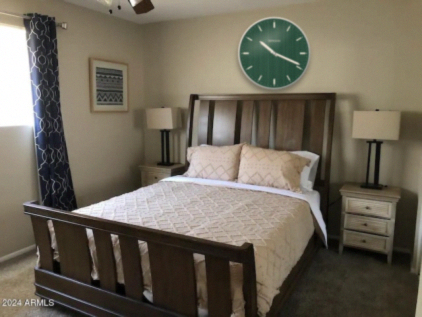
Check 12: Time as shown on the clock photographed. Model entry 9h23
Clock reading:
10h19
